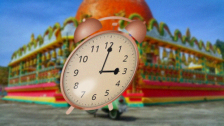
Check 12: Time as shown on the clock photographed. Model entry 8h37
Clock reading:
3h01
